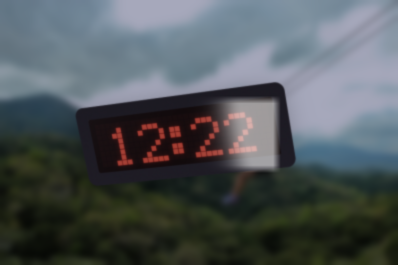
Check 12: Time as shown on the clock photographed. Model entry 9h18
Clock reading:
12h22
